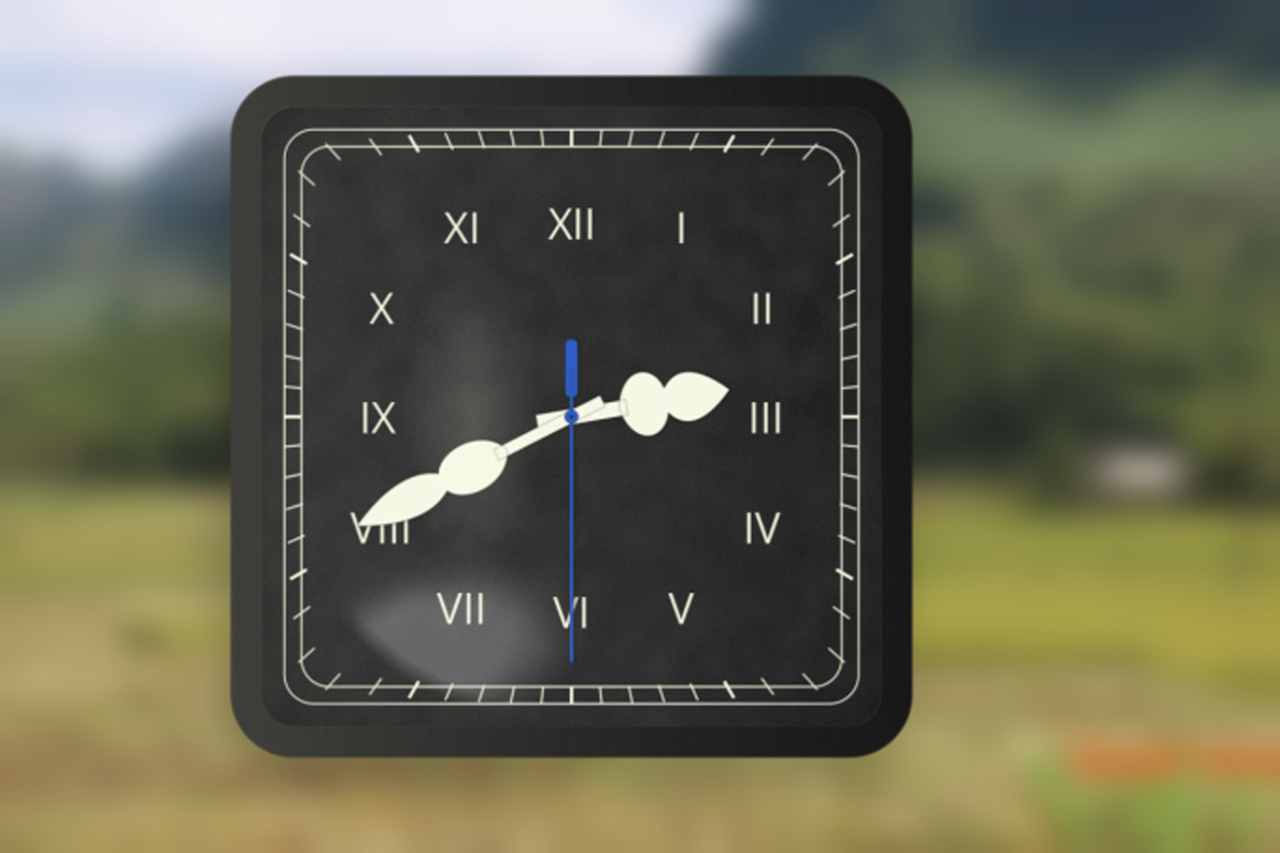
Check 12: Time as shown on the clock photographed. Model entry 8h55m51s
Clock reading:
2h40m30s
